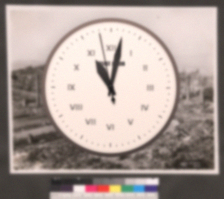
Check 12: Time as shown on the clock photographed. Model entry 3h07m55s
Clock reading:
11h01m58s
